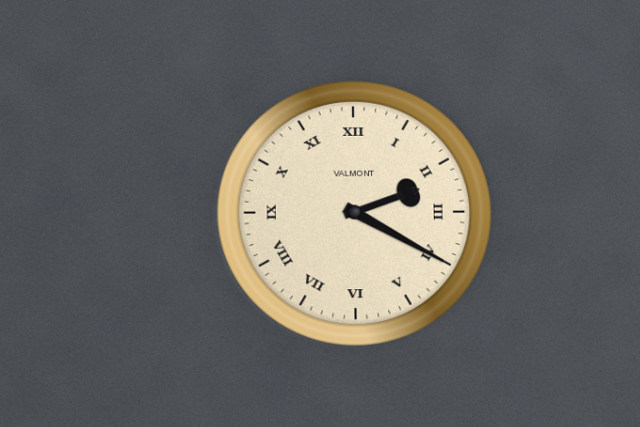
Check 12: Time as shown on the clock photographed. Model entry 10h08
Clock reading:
2h20
